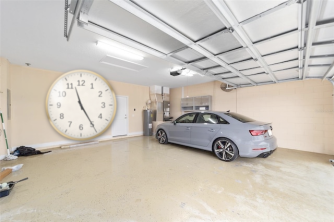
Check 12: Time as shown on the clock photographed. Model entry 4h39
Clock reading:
11h25
